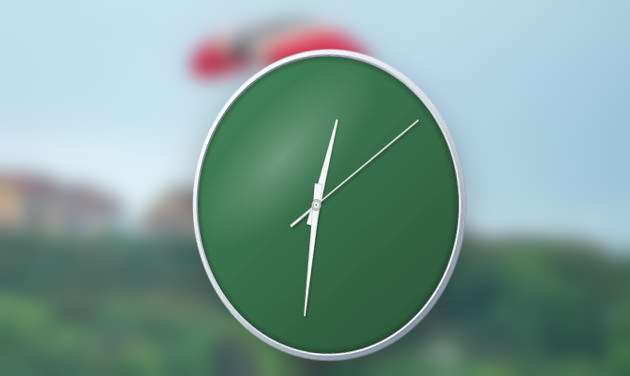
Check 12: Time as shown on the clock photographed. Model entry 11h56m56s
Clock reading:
12h31m09s
